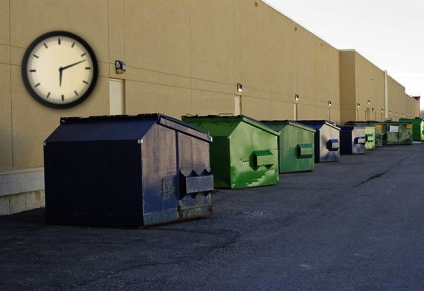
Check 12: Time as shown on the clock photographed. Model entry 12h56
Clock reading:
6h12
